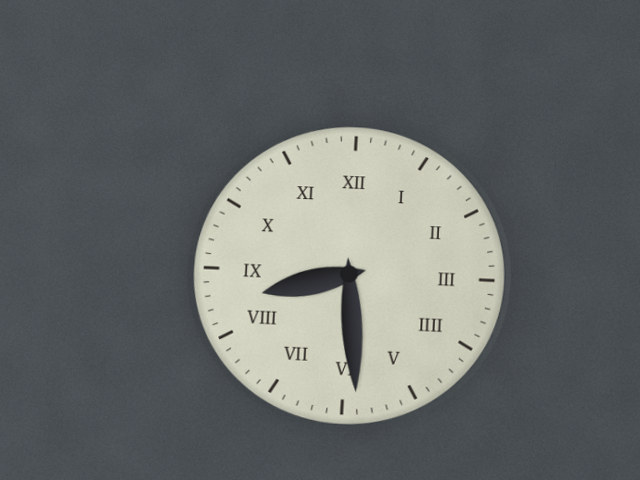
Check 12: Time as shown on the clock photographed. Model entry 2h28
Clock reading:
8h29
